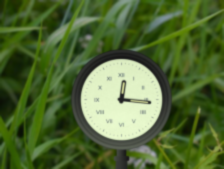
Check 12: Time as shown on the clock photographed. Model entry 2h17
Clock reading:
12h16
